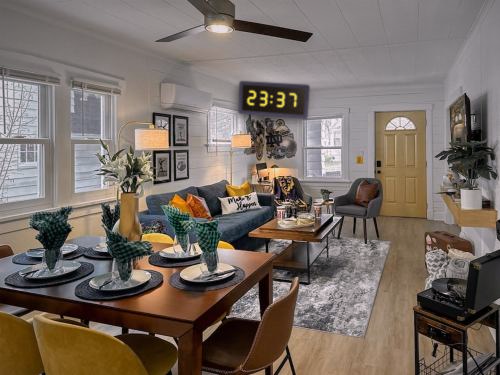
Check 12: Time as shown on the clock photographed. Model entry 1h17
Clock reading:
23h37
